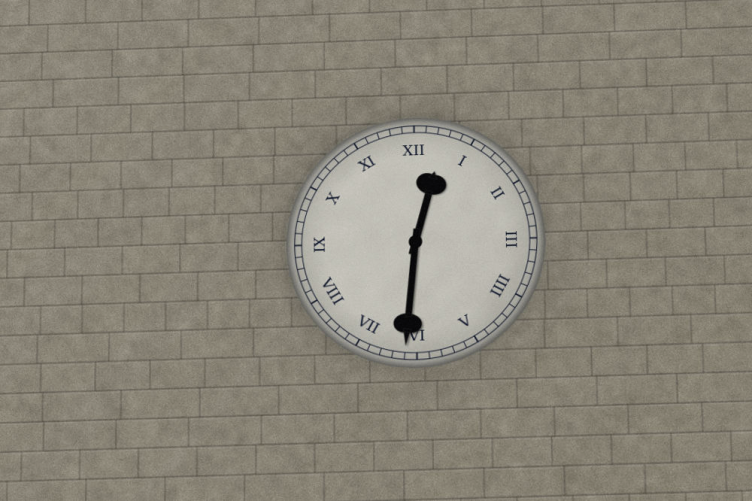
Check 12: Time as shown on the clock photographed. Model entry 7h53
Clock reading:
12h31
